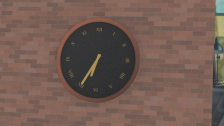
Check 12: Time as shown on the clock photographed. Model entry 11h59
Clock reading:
6h35
